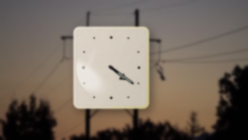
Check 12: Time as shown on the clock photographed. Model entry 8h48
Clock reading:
4h21
